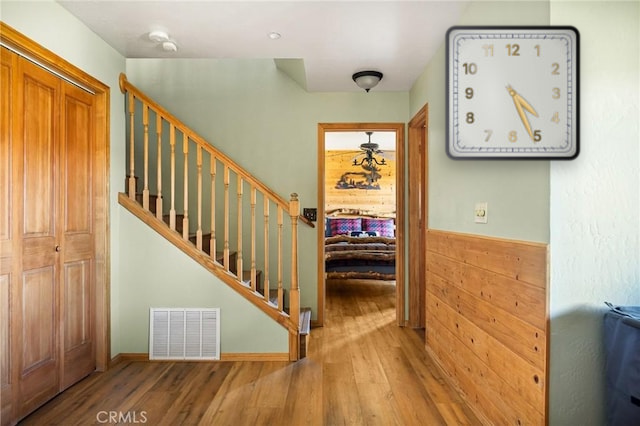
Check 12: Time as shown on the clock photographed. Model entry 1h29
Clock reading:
4h26
